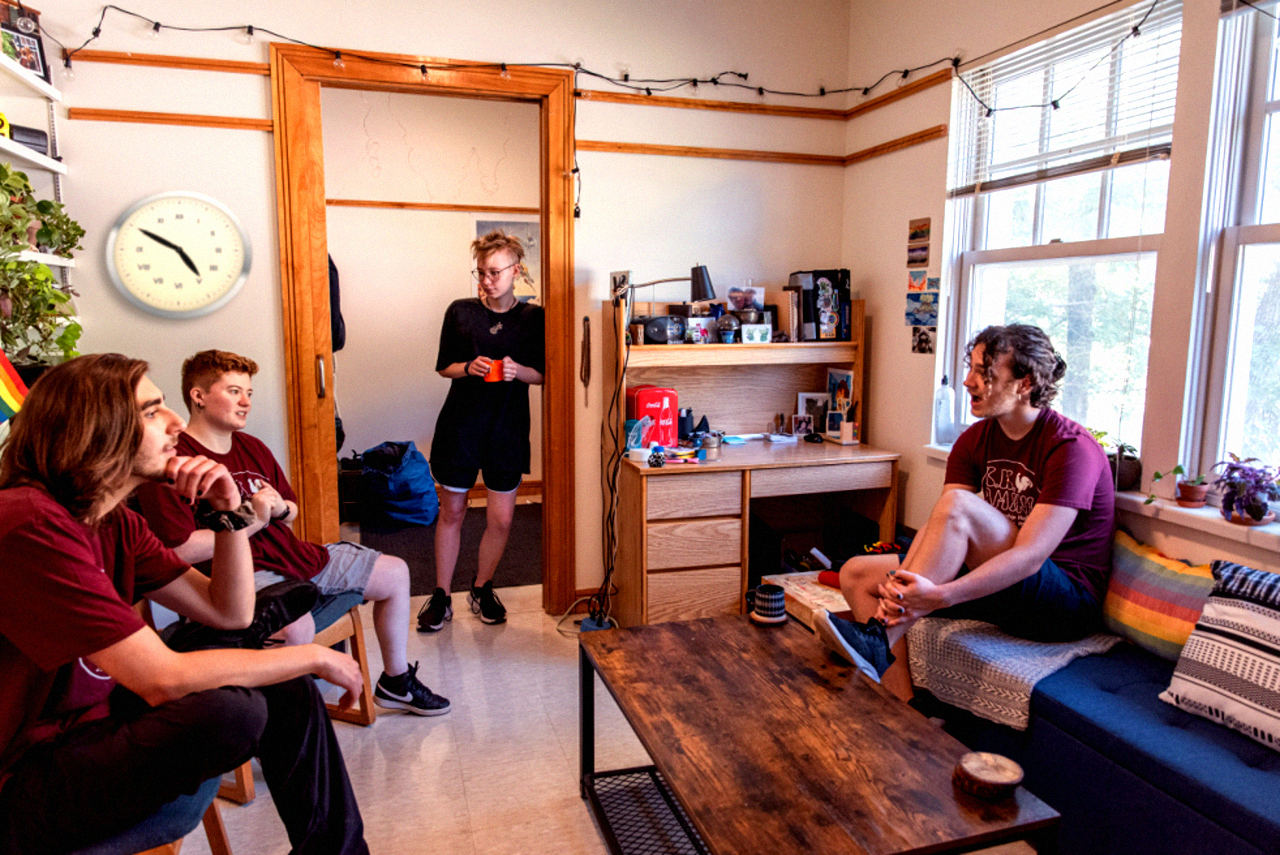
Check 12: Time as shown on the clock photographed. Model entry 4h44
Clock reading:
4h50
